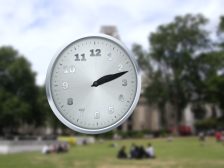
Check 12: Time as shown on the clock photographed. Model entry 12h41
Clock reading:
2h12
